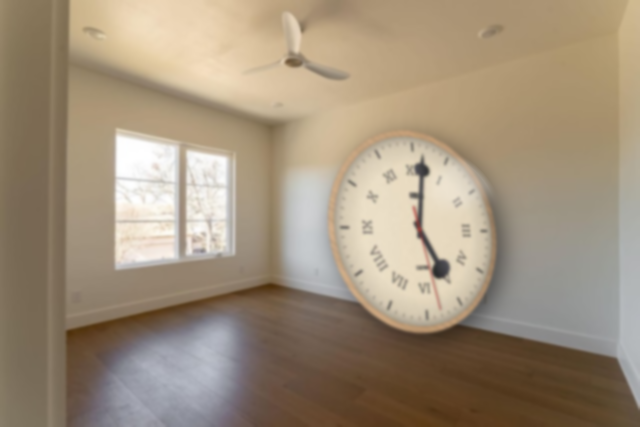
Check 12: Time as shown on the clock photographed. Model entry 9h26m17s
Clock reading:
5h01m28s
